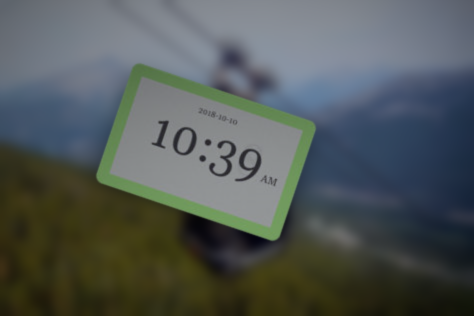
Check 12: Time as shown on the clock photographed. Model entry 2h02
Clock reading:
10h39
